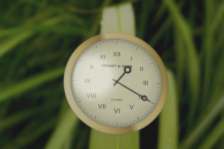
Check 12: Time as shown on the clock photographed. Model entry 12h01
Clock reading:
1h20
